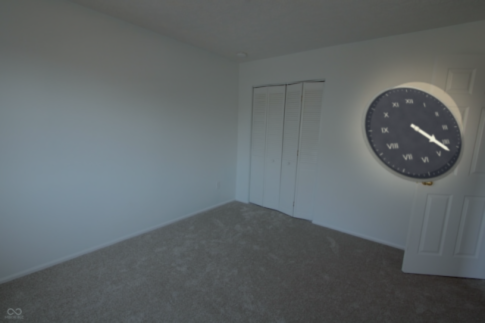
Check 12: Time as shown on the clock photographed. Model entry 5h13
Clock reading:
4h22
